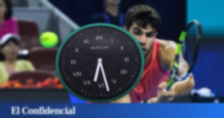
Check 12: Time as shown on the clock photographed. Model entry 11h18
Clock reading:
6h28
